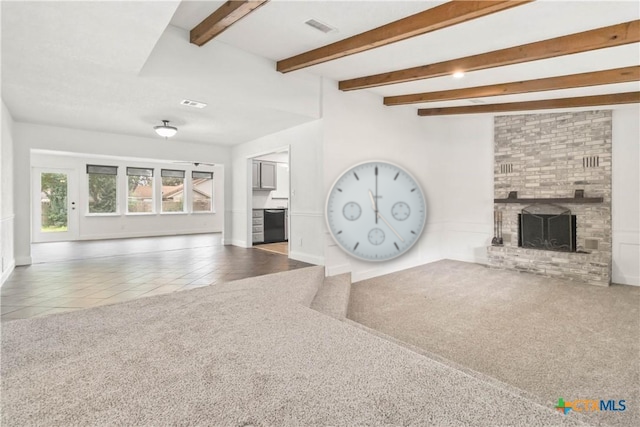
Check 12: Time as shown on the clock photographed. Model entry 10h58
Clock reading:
11h23
